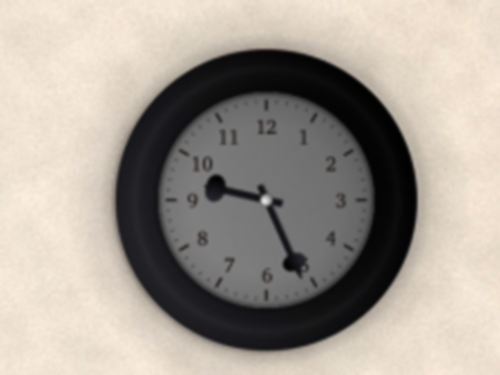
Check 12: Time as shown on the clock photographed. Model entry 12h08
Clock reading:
9h26
